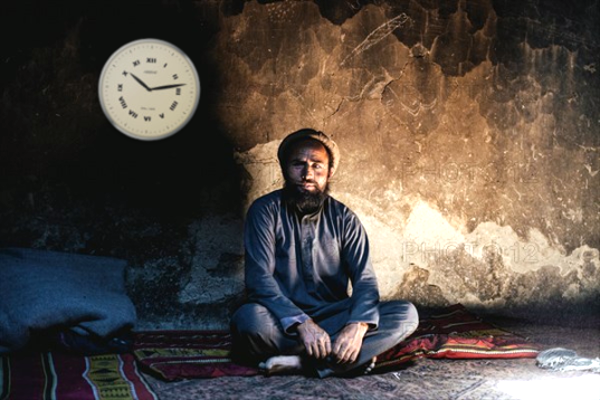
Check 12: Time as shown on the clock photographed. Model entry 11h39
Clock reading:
10h13
